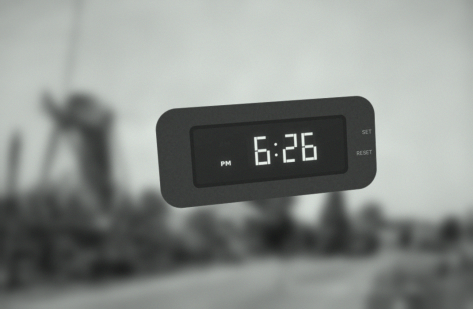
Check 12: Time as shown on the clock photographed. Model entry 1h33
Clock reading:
6h26
